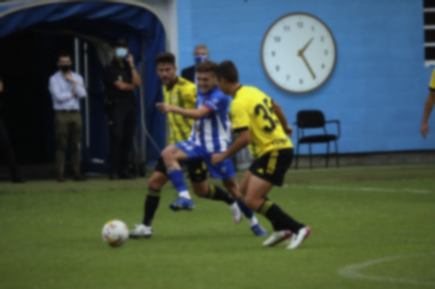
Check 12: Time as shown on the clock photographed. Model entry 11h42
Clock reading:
1h25
